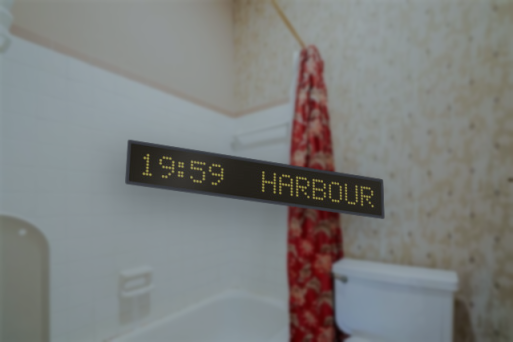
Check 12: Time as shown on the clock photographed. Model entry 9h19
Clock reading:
19h59
